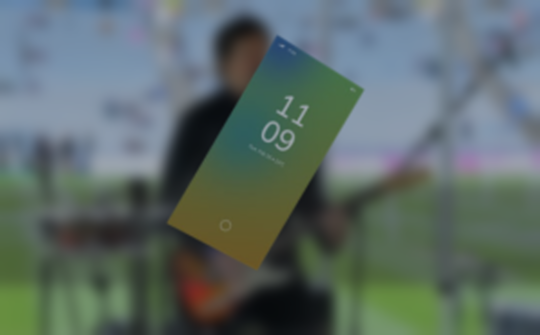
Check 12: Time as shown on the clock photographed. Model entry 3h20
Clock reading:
11h09
